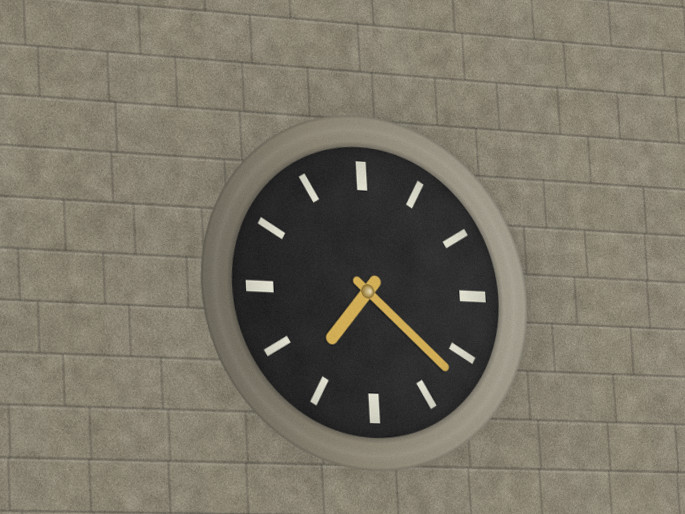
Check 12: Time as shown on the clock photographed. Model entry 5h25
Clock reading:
7h22
